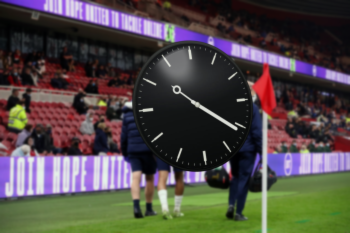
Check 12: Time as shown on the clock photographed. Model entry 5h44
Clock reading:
10h21
